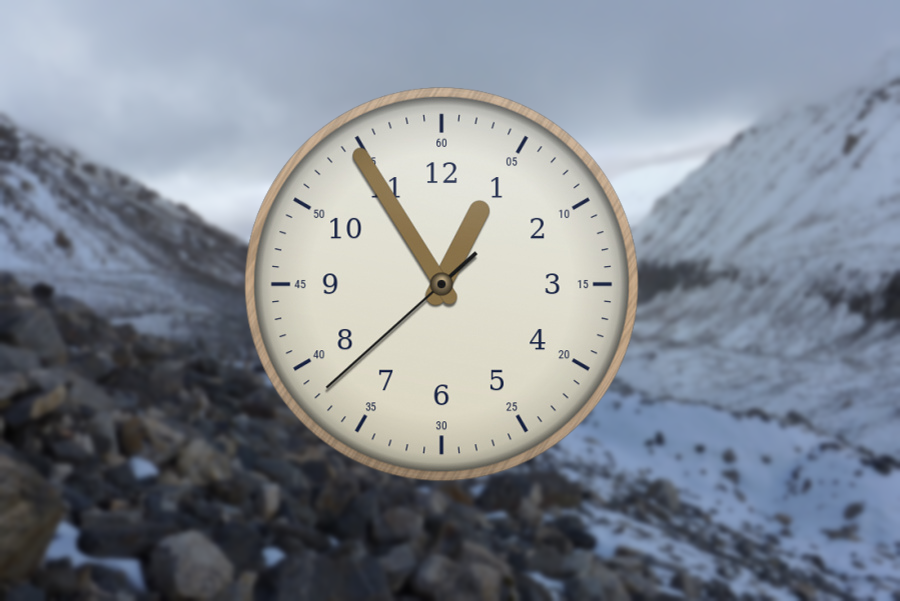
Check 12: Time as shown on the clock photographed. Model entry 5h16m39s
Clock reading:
12h54m38s
